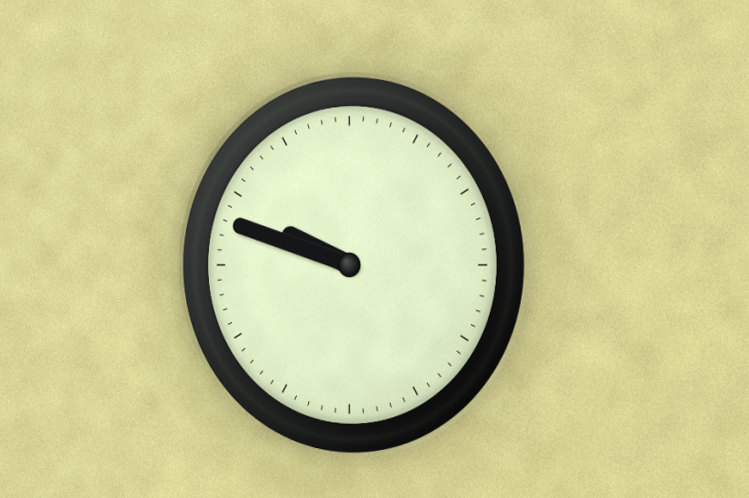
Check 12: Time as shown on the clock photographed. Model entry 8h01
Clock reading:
9h48
